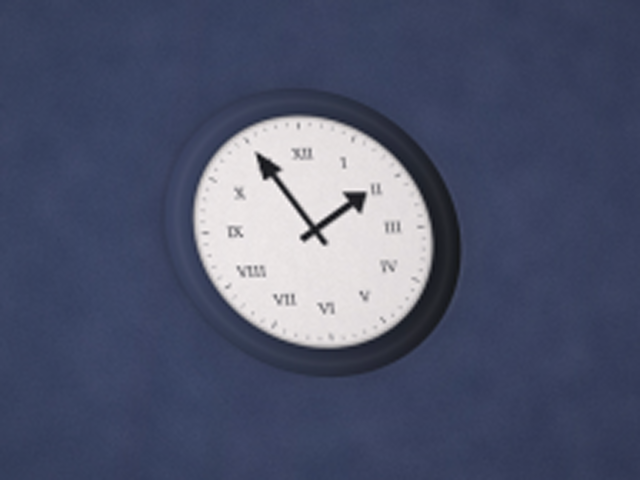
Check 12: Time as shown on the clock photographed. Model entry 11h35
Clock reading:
1h55
